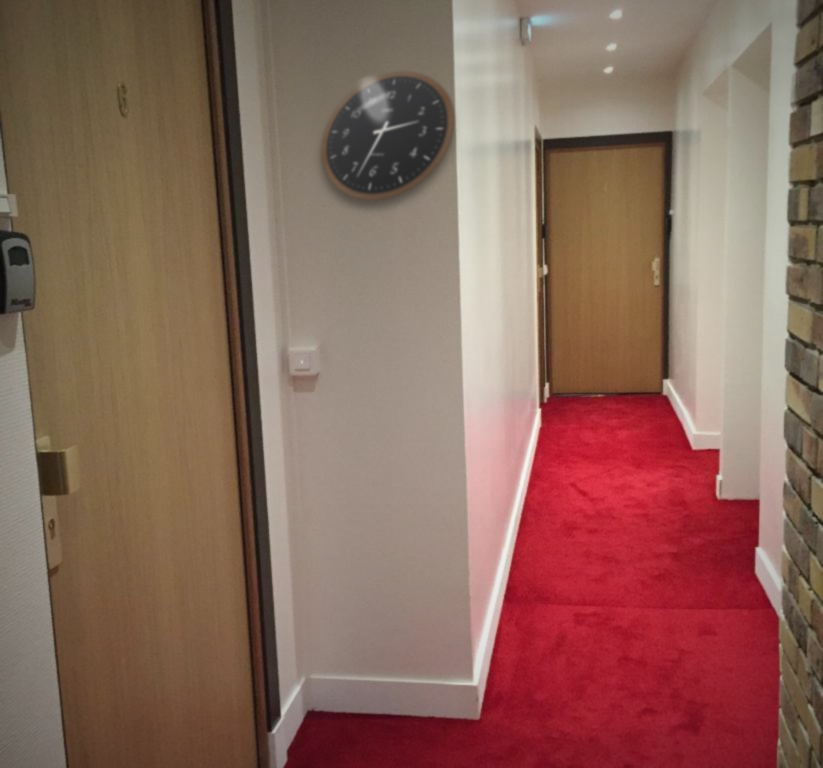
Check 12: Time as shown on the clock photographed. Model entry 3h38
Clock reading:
2h33
